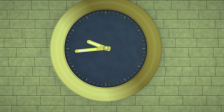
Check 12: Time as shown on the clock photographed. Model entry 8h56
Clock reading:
9h44
